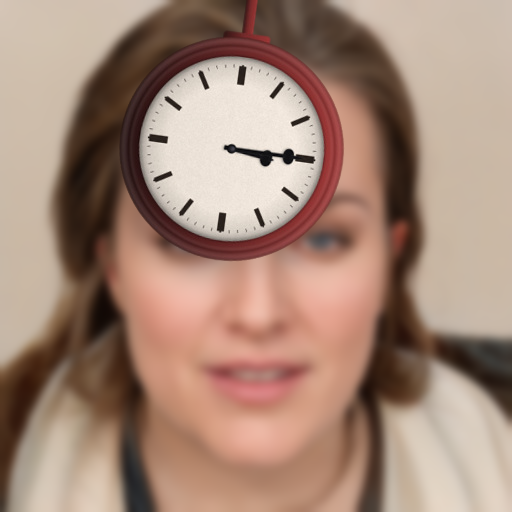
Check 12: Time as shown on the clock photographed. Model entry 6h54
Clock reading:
3h15
